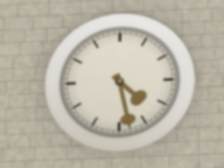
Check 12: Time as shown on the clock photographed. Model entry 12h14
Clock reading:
4h28
